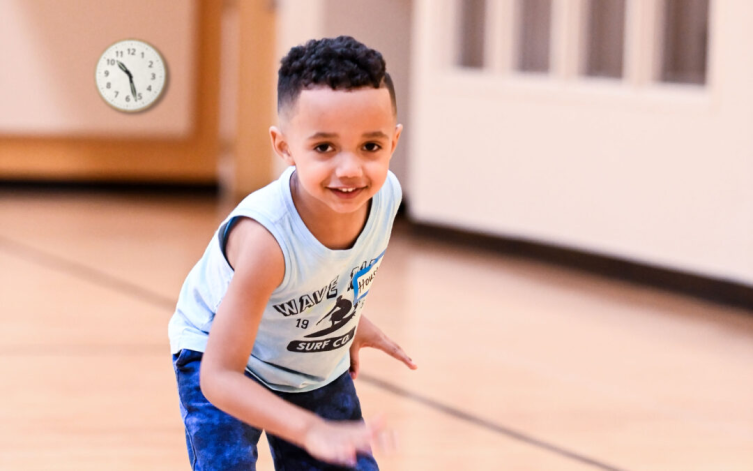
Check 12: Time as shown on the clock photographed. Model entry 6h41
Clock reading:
10h27
